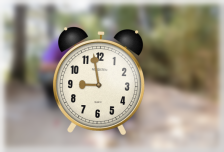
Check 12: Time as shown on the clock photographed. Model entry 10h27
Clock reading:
8h58
